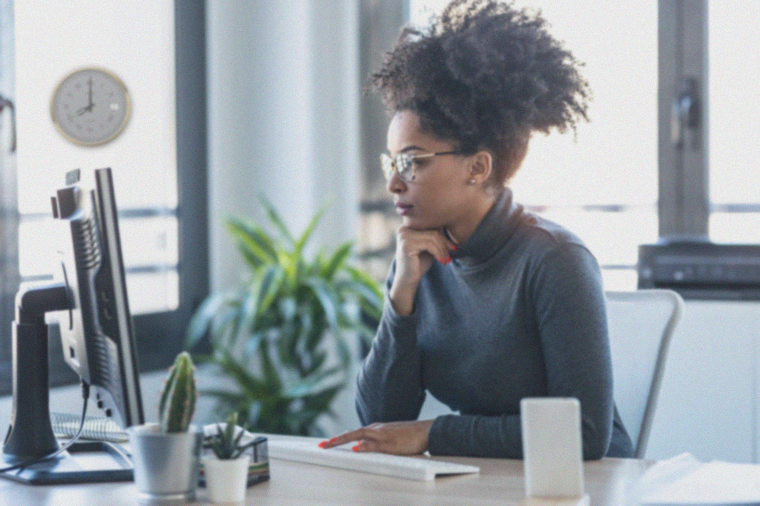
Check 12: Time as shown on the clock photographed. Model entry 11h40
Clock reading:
8h00
